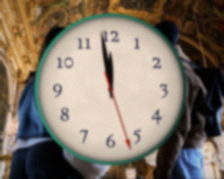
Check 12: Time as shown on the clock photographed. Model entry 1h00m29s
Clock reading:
11h58m27s
